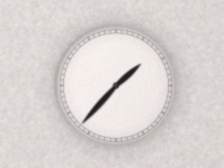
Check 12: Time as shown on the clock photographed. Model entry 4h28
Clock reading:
1h37
